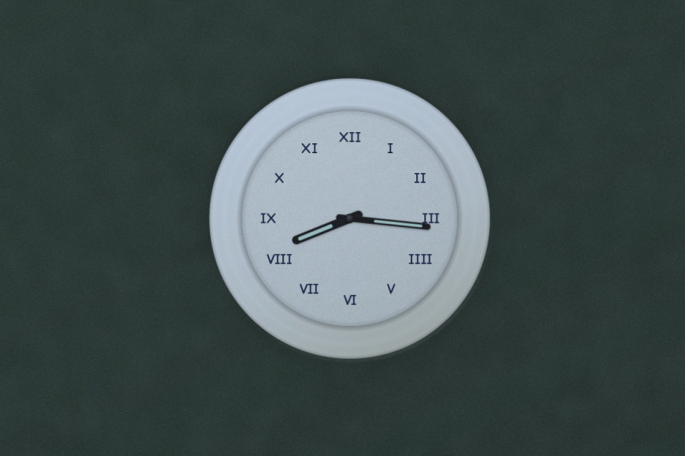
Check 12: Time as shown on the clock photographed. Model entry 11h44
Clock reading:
8h16
